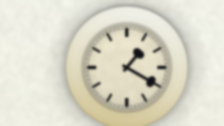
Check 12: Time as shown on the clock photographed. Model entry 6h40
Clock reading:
1h20
